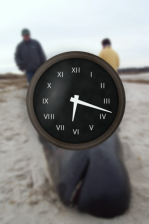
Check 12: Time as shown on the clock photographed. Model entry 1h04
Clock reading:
6h18
